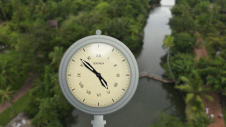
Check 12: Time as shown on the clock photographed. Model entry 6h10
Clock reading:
4h52
